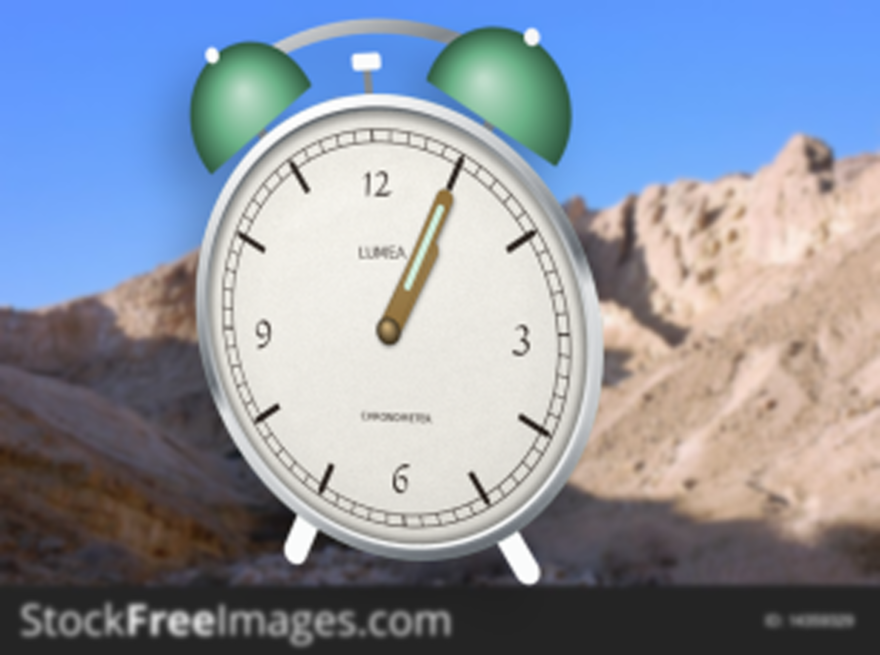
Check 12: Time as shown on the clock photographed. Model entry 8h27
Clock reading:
1h05
